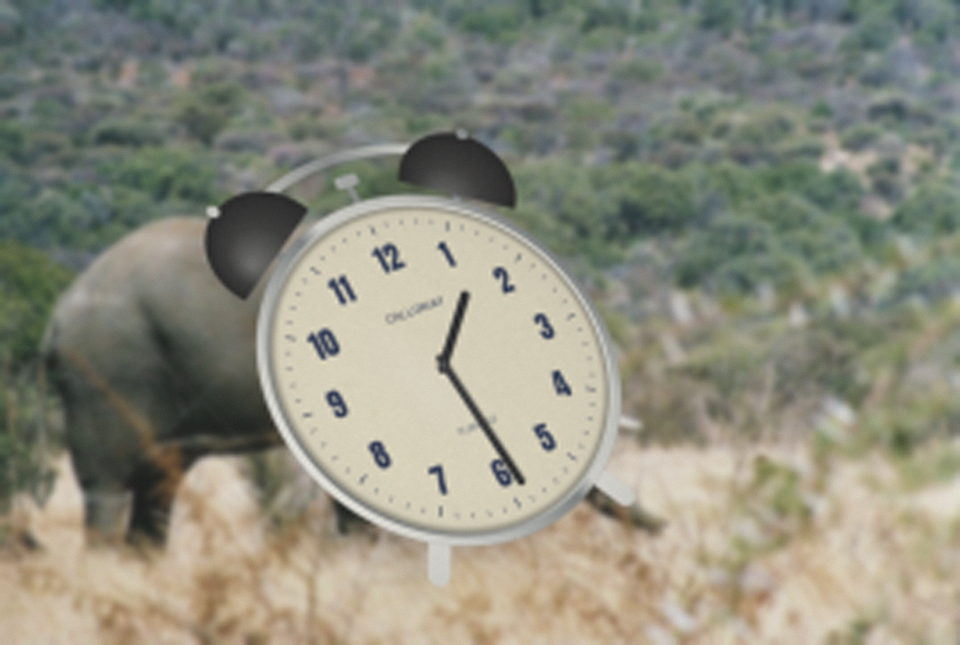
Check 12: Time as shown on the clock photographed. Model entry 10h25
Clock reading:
1h29
